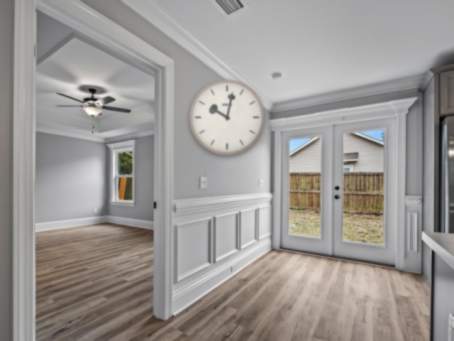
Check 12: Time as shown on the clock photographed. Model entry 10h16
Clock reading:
10h02
